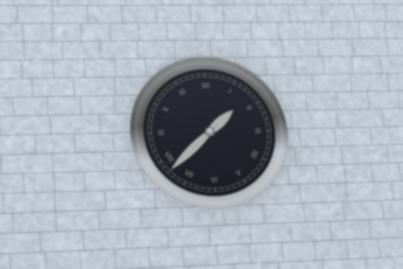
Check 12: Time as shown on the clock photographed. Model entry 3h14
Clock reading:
1h38
